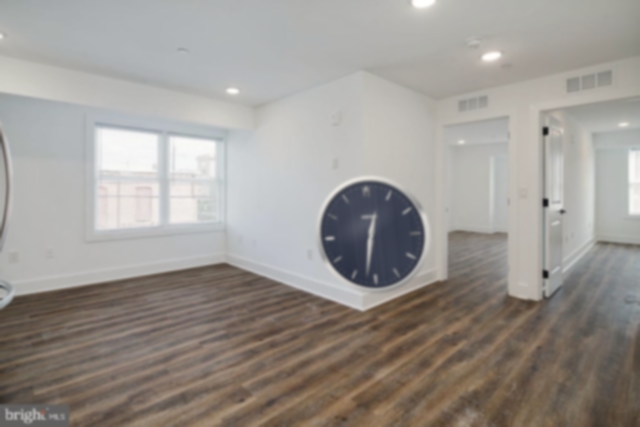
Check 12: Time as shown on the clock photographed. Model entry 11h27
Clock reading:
12h32
